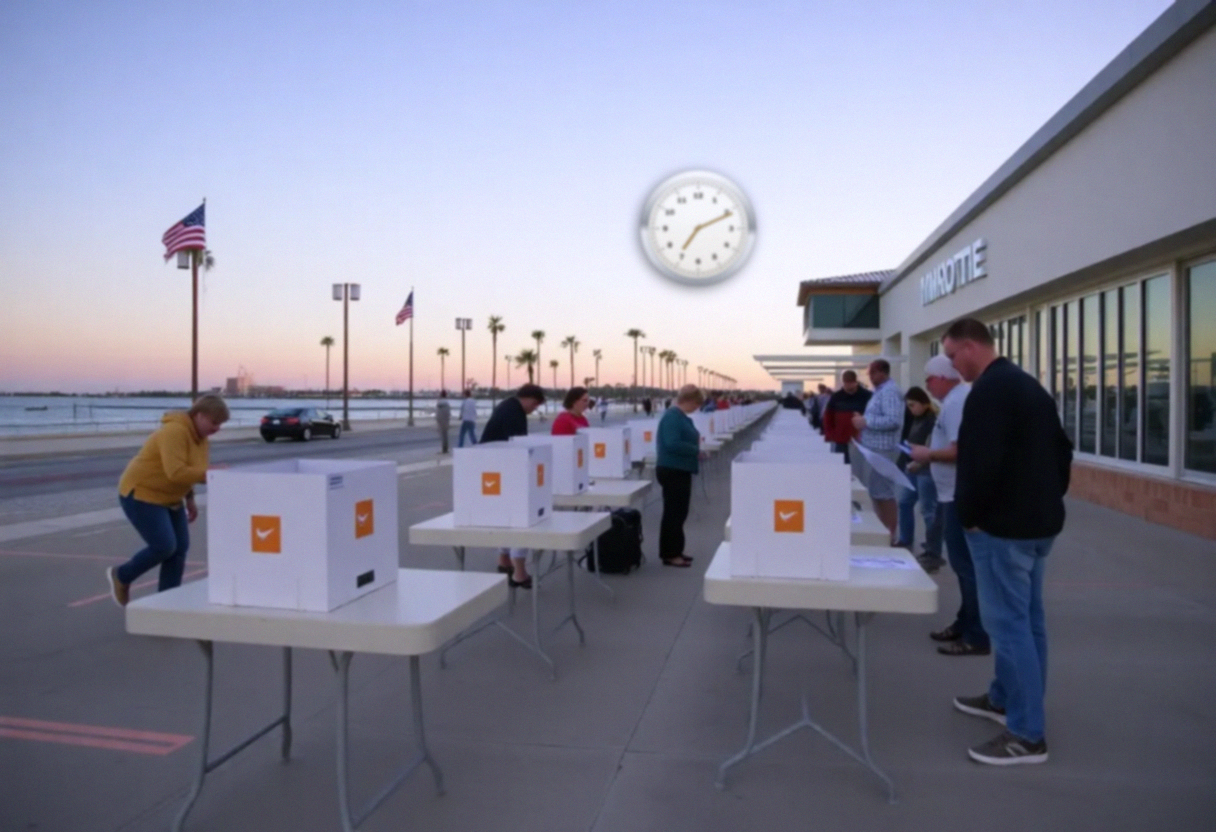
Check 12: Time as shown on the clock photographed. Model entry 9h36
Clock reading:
7h11
